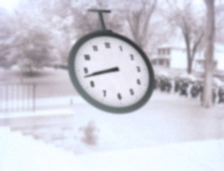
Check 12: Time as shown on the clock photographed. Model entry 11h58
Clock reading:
8h43
